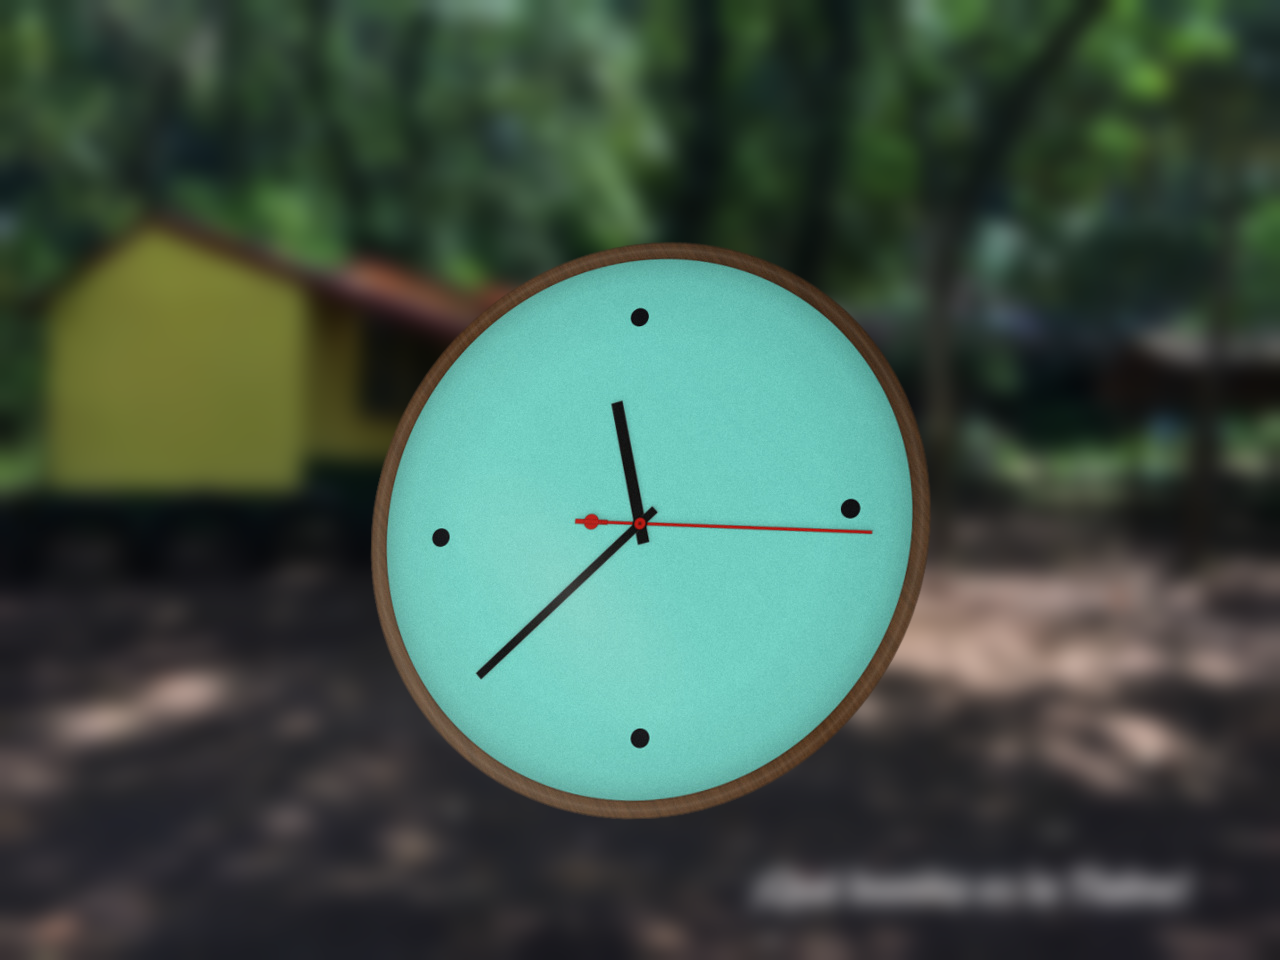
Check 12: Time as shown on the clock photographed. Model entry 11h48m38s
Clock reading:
11h38m16s
